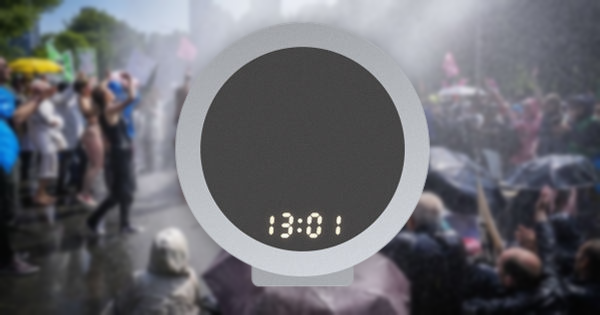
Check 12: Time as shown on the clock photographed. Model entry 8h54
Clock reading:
13h01
